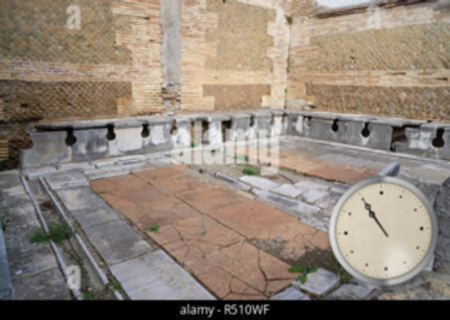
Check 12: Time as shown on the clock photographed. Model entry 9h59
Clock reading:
10h55
